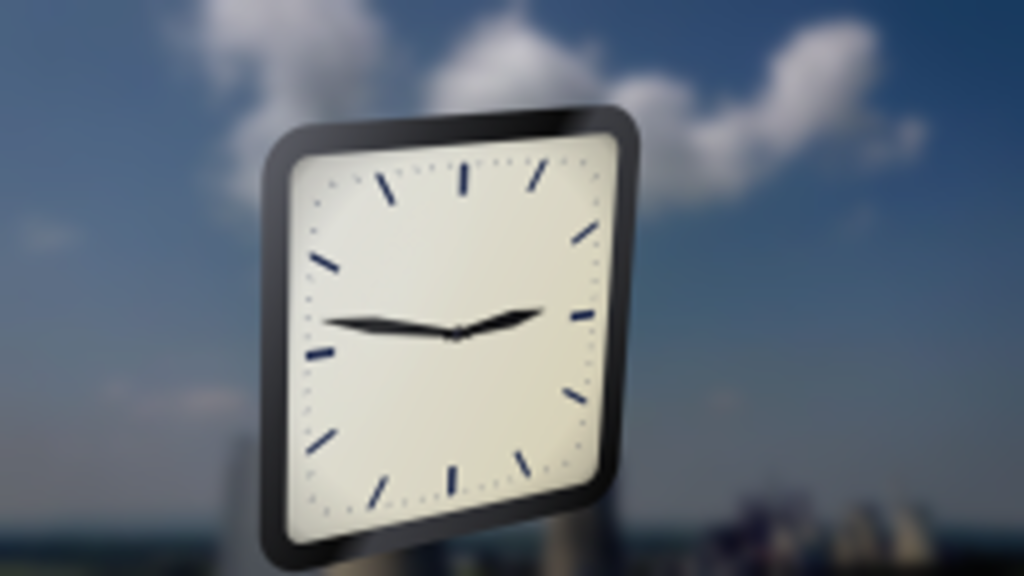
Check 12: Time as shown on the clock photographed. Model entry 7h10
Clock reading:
2h47
